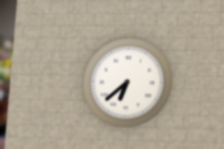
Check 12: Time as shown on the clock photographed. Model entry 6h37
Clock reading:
6h38
